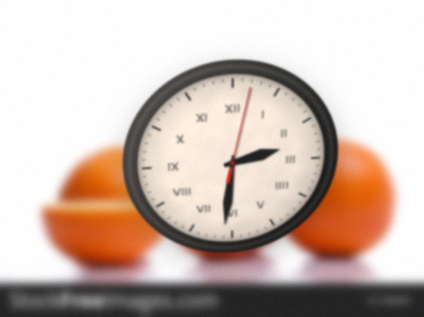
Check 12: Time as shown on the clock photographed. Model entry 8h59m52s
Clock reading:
2h31m02s
